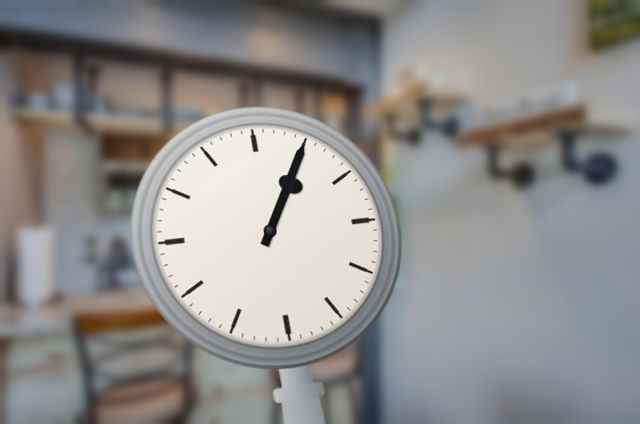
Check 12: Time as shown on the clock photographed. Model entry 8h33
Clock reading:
1h05
